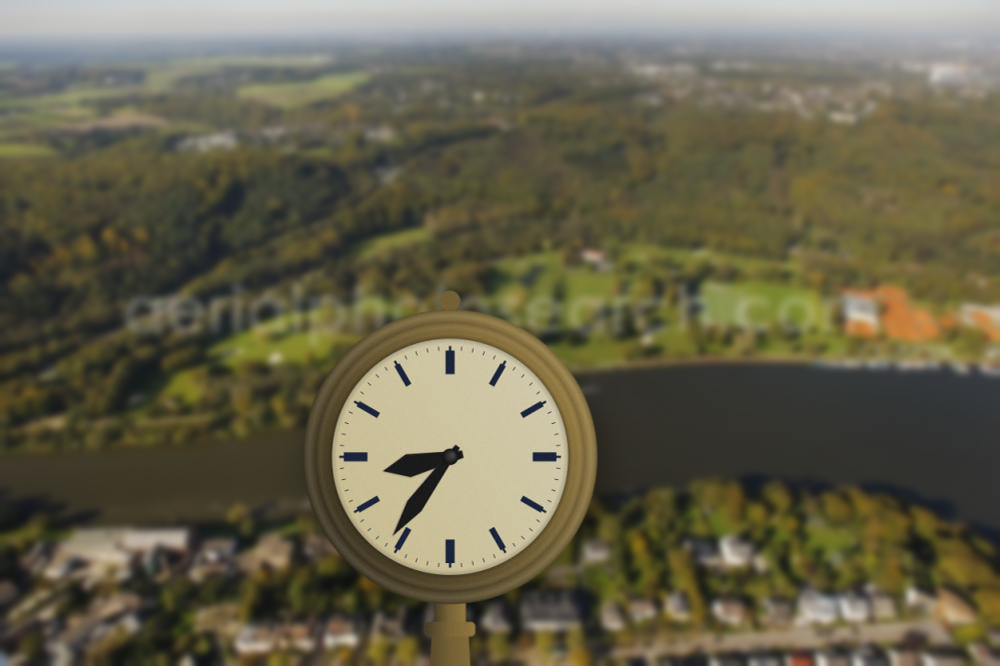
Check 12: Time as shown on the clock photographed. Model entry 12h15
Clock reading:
8h36
